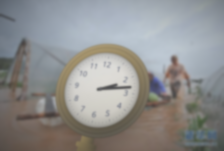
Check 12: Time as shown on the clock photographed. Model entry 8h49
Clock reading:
2h13
